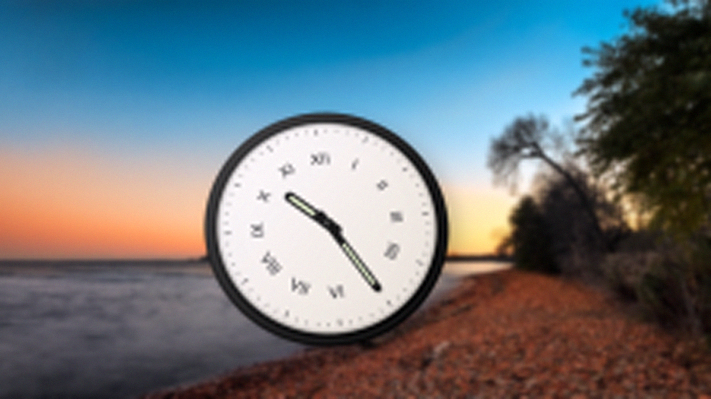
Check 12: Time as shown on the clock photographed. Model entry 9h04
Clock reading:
10h25
